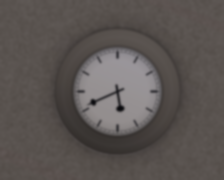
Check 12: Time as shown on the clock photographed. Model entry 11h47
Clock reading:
5h41
